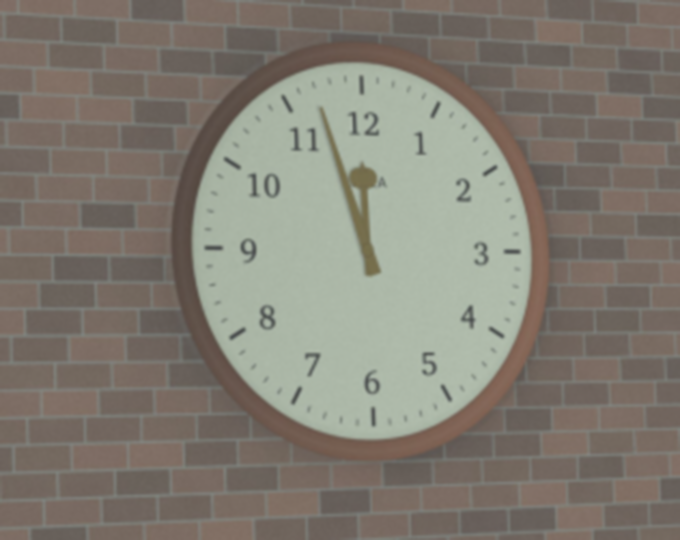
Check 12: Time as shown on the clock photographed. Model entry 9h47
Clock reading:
11h57
